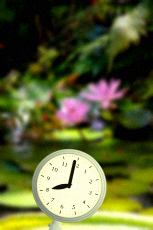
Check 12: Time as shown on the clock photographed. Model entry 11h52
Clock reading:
7h59
